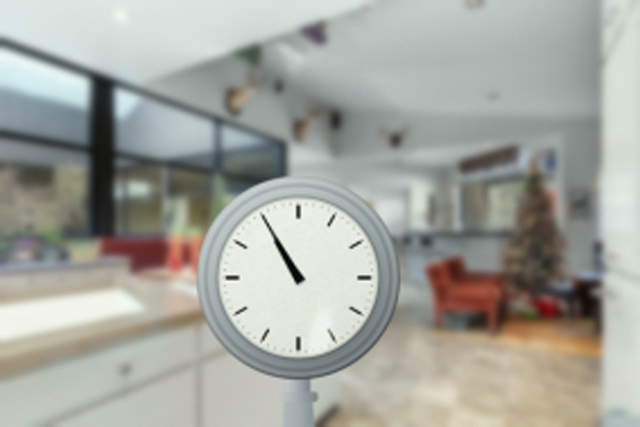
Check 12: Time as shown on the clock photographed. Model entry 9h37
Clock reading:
10h55
